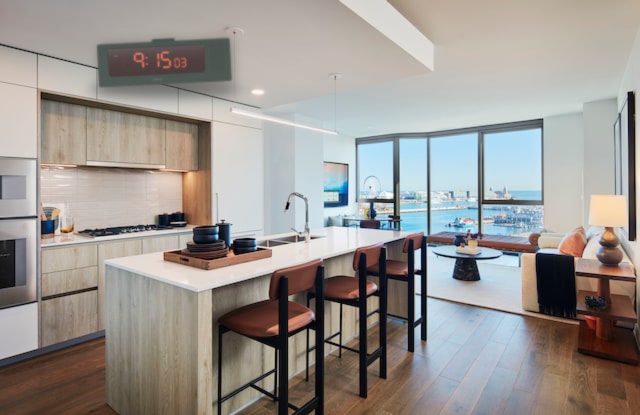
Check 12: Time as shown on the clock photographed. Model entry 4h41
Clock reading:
9h15
